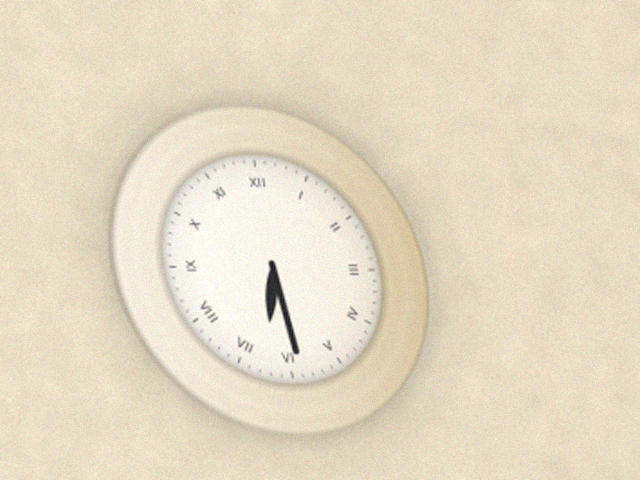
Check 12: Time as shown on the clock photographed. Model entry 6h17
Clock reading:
6h29
